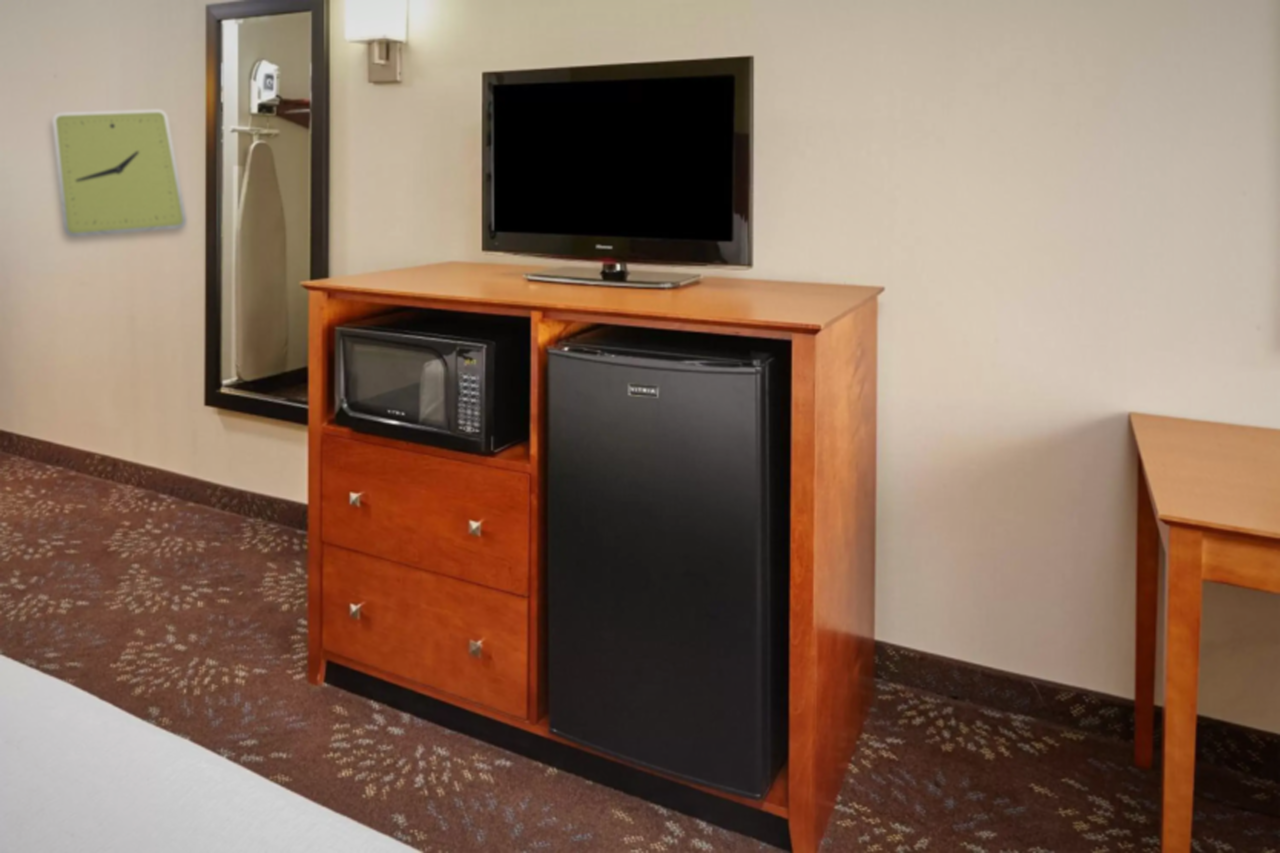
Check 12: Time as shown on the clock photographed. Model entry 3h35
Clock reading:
1h43
